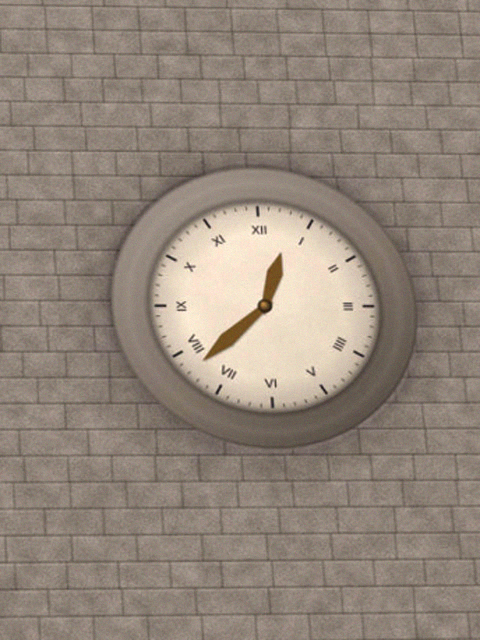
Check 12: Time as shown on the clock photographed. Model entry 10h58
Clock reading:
12h38
